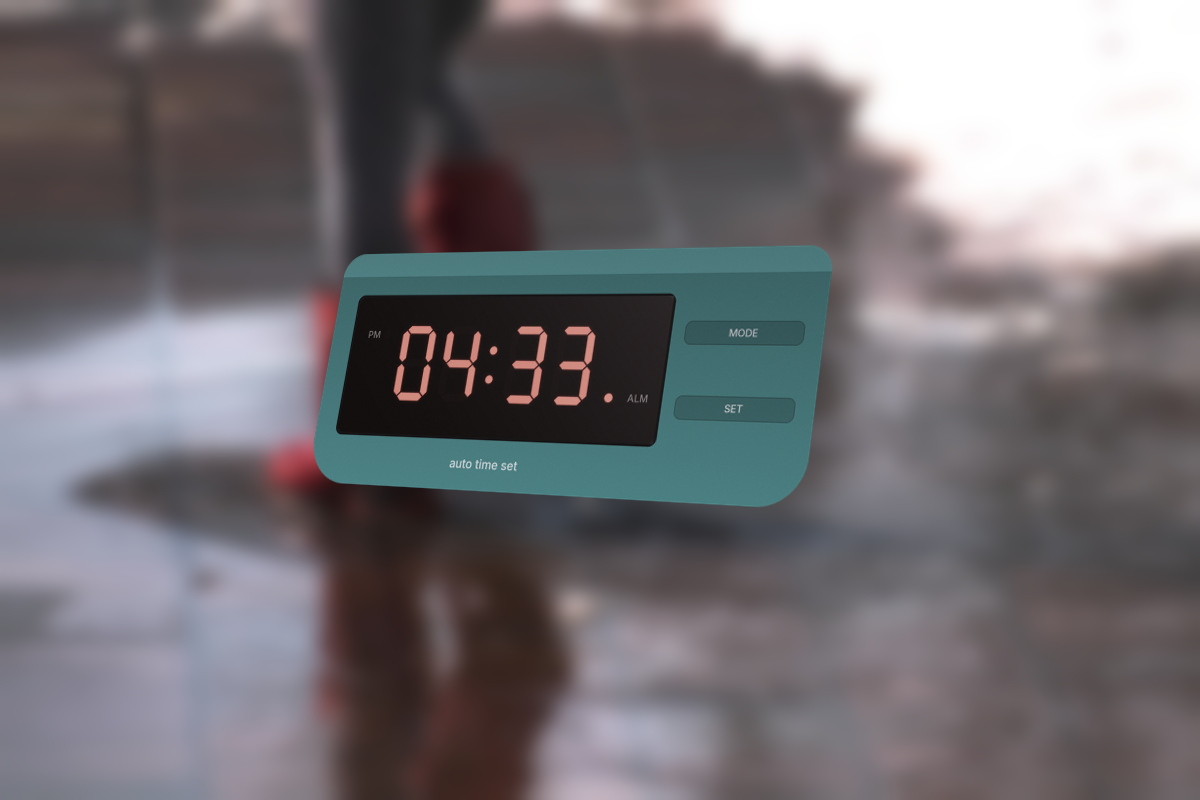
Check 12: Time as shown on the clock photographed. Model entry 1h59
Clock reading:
4h33
